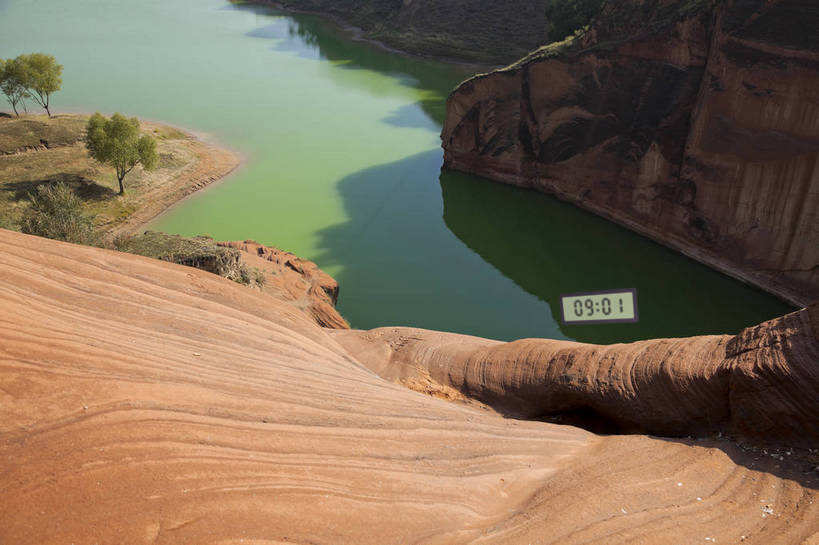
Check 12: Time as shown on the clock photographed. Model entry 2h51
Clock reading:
9h01
